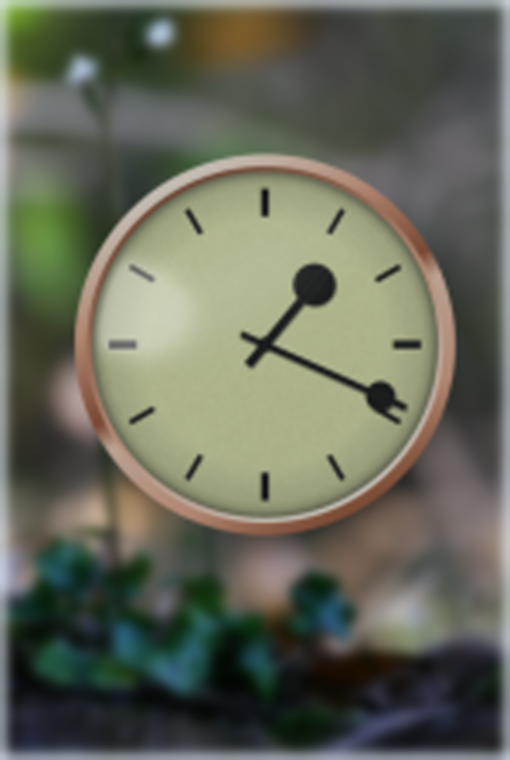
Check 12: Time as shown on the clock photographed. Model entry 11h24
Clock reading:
1h19
